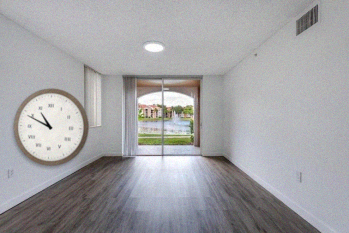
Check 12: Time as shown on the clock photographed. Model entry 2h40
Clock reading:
10h49
